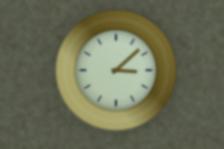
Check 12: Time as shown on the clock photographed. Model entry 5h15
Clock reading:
3h08
